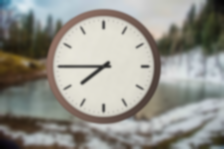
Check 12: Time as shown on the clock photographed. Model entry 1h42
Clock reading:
7h45
